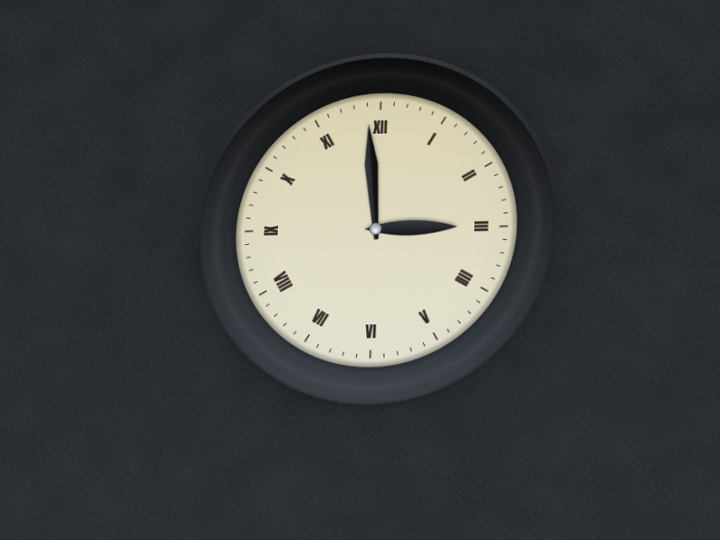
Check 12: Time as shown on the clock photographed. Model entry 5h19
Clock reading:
2h59
